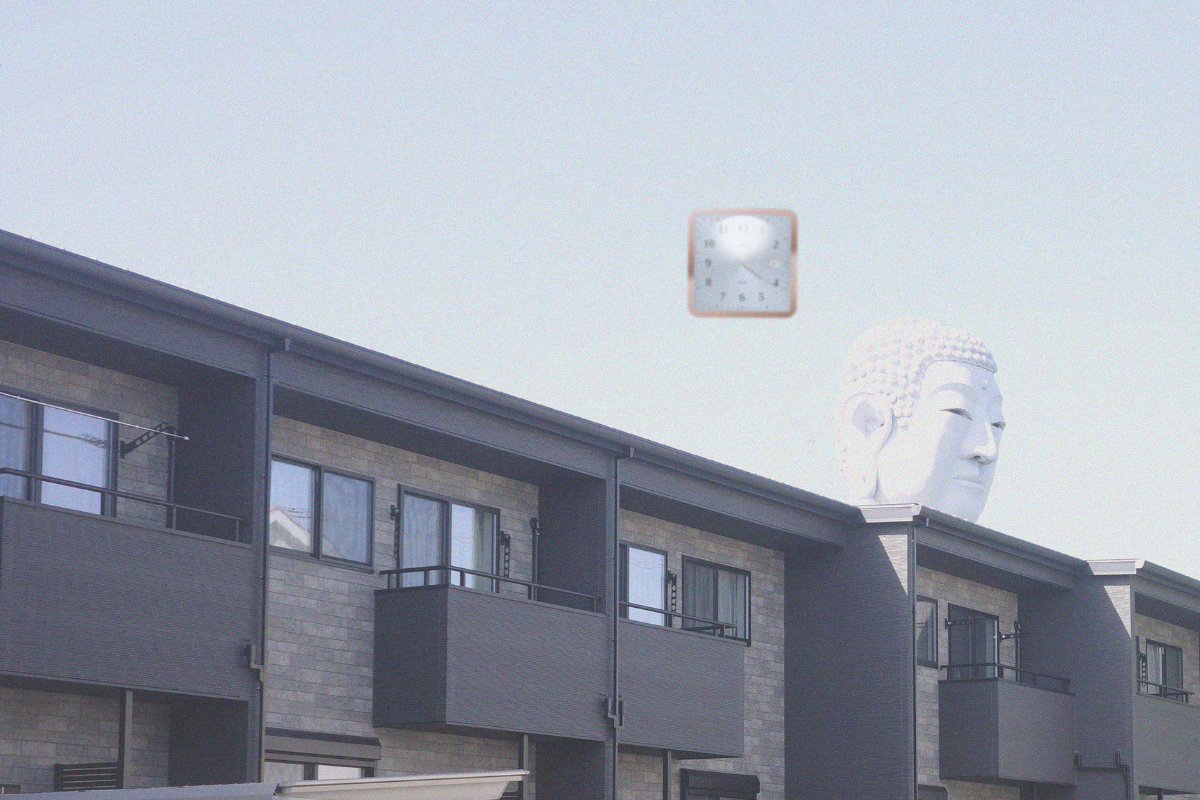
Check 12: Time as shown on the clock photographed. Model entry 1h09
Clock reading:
4h21
